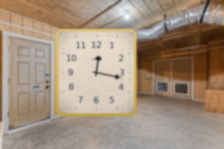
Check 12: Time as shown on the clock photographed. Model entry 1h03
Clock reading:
12h17
